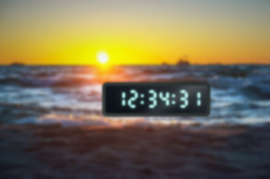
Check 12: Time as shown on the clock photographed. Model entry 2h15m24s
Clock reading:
12h34m31s
